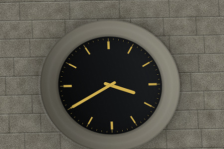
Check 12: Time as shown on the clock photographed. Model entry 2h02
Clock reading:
3h40
